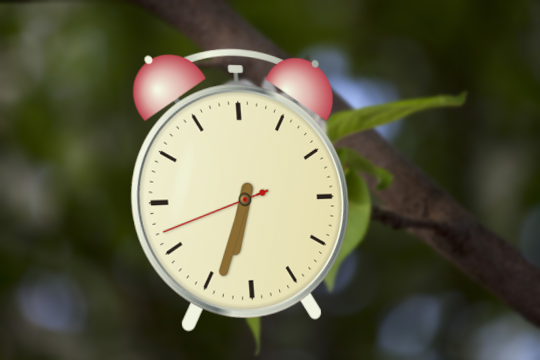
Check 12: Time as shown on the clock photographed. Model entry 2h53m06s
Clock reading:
6h33m42s
